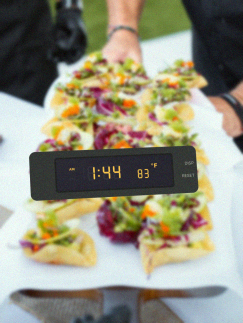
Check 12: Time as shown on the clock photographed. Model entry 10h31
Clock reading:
1h44
